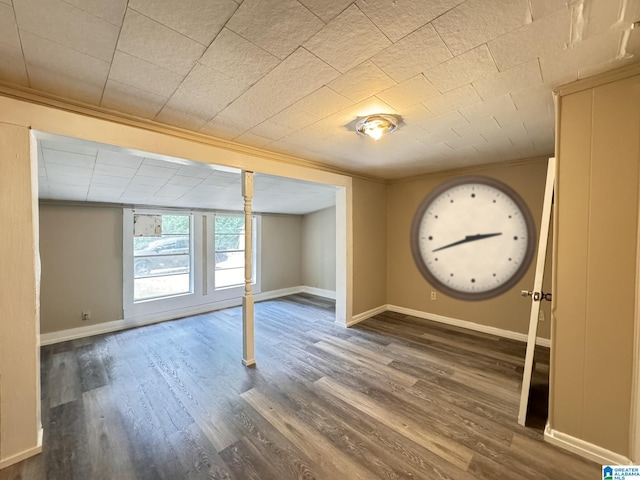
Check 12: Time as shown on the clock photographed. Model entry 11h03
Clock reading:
2h42
